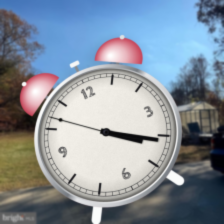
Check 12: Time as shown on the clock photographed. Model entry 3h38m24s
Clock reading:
4h20m52s
